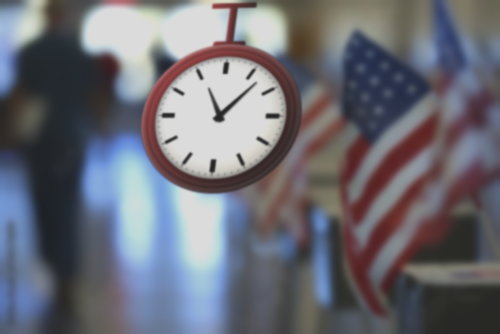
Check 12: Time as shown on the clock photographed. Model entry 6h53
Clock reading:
11h07
